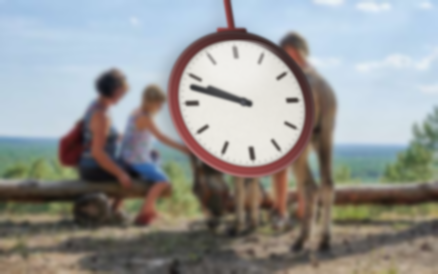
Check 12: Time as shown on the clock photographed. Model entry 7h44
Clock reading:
9h48
